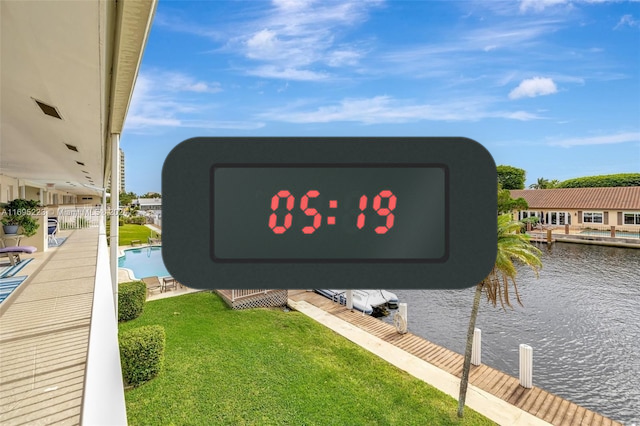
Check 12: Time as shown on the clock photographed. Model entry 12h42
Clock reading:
5h19
